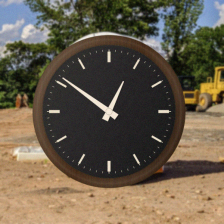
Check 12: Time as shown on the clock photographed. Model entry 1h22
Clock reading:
12h51
